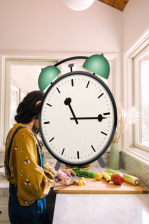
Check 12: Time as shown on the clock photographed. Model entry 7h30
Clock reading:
11h16
